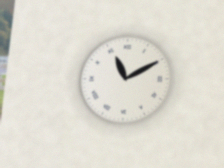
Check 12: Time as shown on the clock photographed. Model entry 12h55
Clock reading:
11h10
